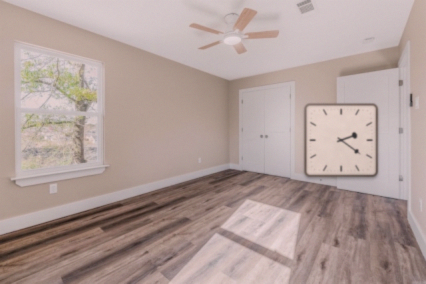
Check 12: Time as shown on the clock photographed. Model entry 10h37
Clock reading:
2h21
